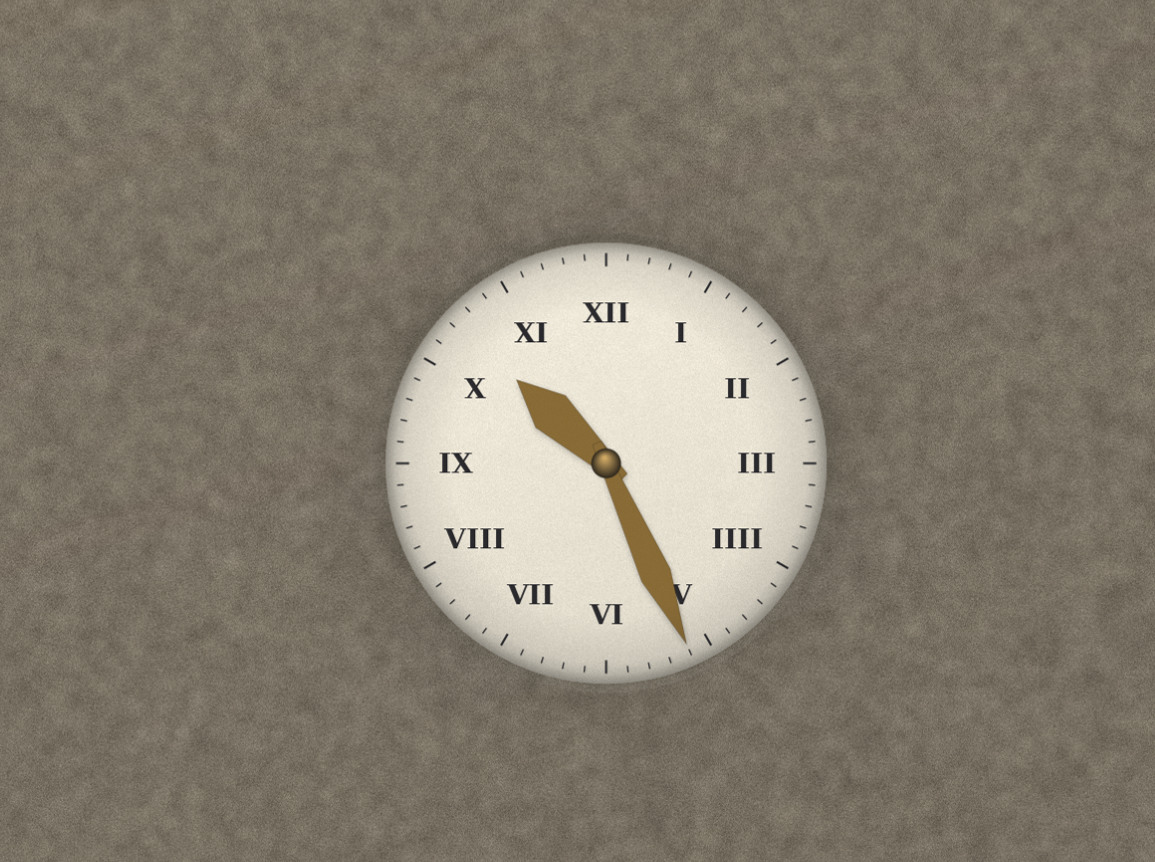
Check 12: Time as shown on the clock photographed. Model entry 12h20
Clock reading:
10h26
